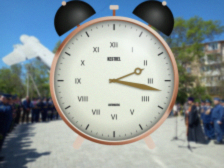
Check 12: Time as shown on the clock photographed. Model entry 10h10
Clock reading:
2h17
